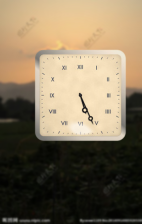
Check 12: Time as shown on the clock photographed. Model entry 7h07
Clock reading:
5h26
